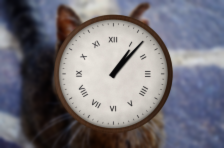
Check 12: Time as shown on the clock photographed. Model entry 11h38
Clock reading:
1h07
